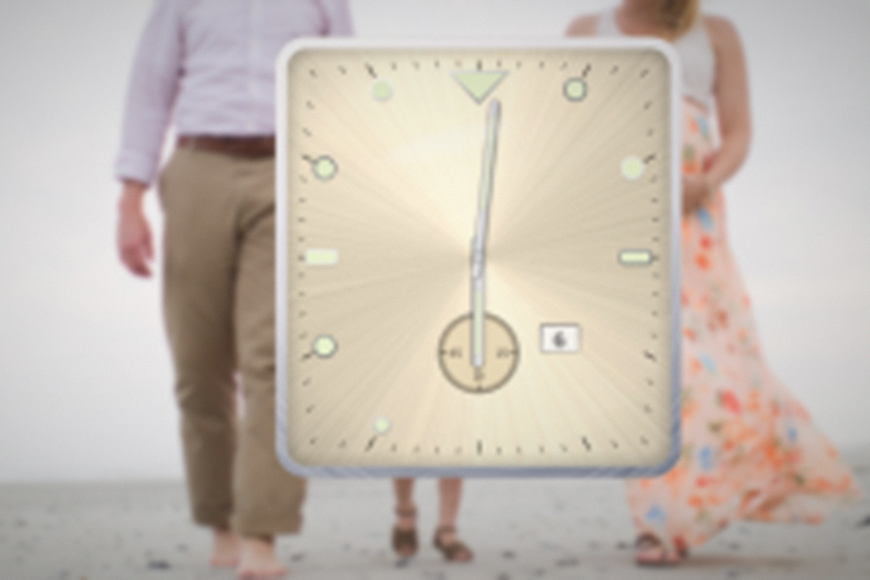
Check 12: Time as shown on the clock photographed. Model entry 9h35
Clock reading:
6h01
